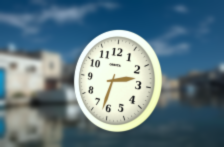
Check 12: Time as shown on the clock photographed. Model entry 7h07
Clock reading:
2h32
